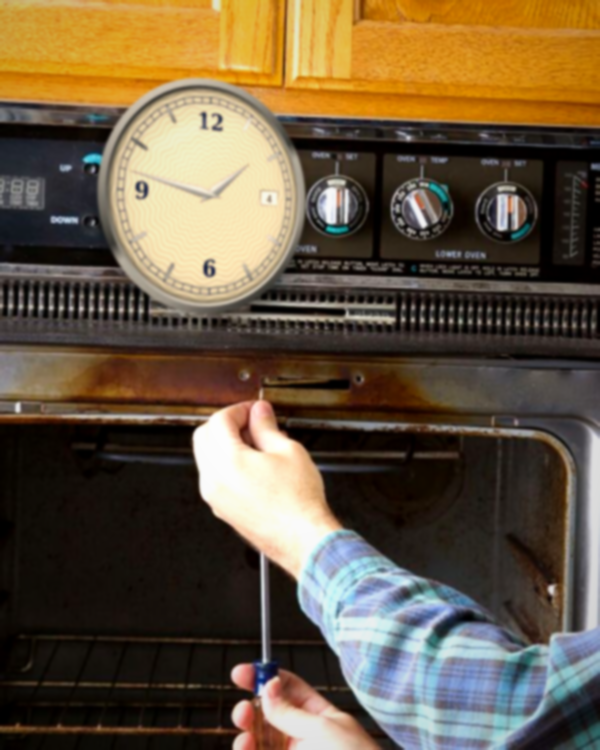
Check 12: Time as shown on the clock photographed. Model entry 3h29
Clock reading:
1h47
